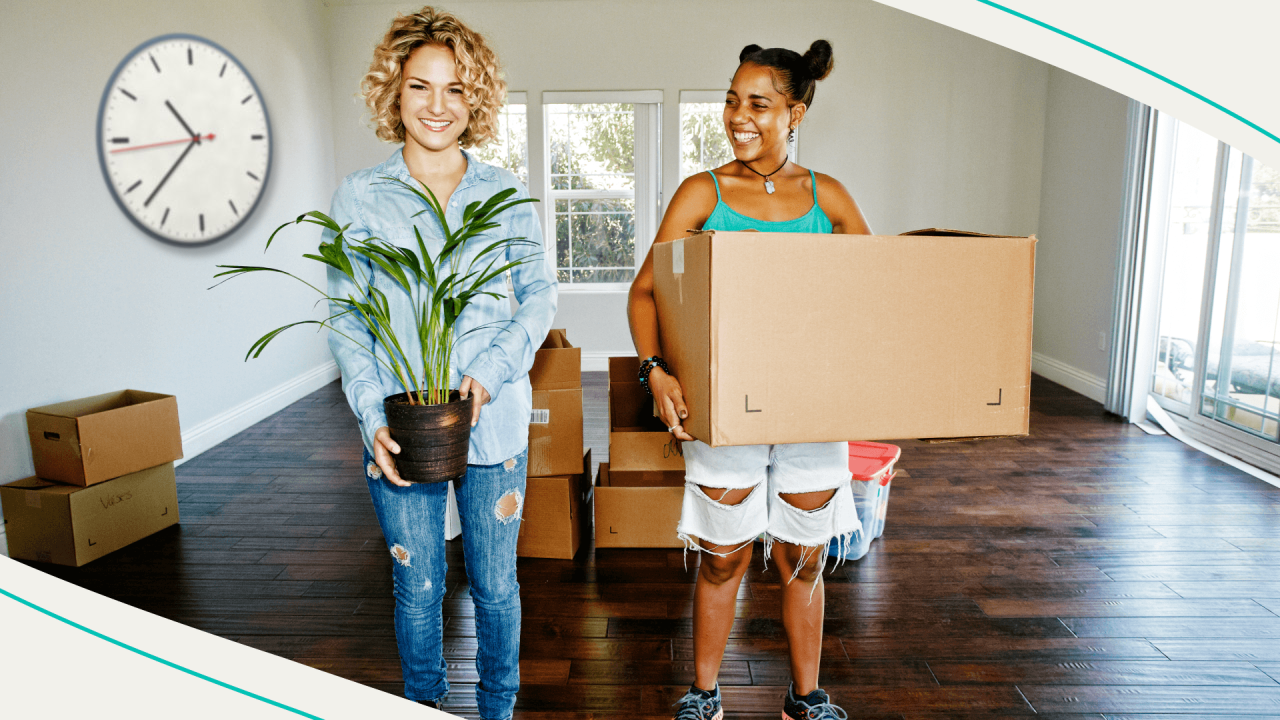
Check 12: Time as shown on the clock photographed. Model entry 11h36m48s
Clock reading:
10h37m44s
